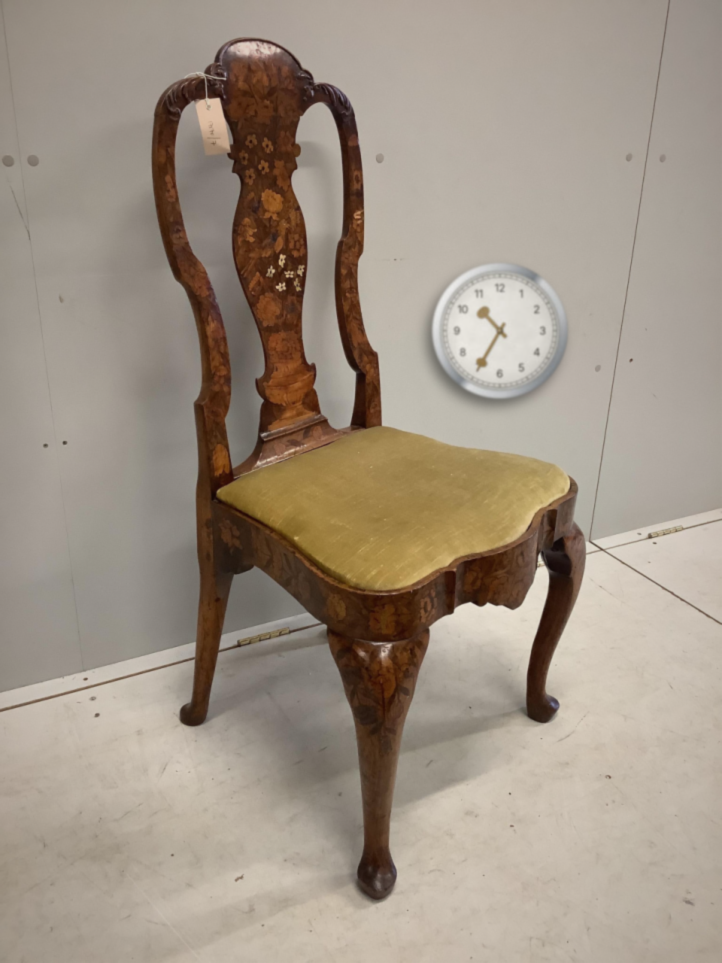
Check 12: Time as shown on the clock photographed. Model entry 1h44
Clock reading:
10h35
